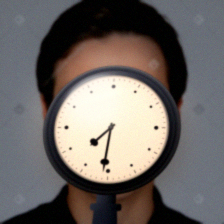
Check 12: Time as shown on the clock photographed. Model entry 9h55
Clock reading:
7h31
